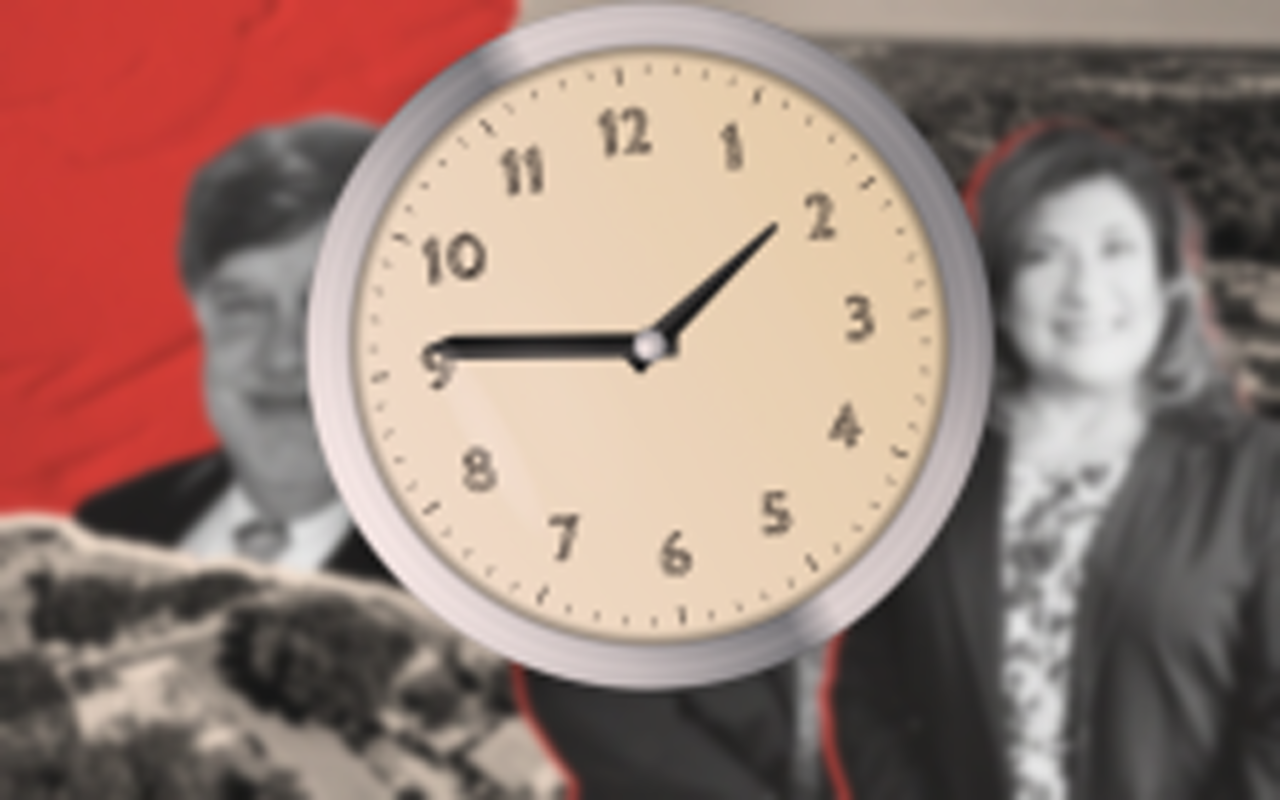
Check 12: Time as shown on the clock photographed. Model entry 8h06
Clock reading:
1h46
